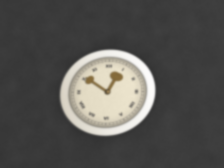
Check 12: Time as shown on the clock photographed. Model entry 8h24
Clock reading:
12h51
